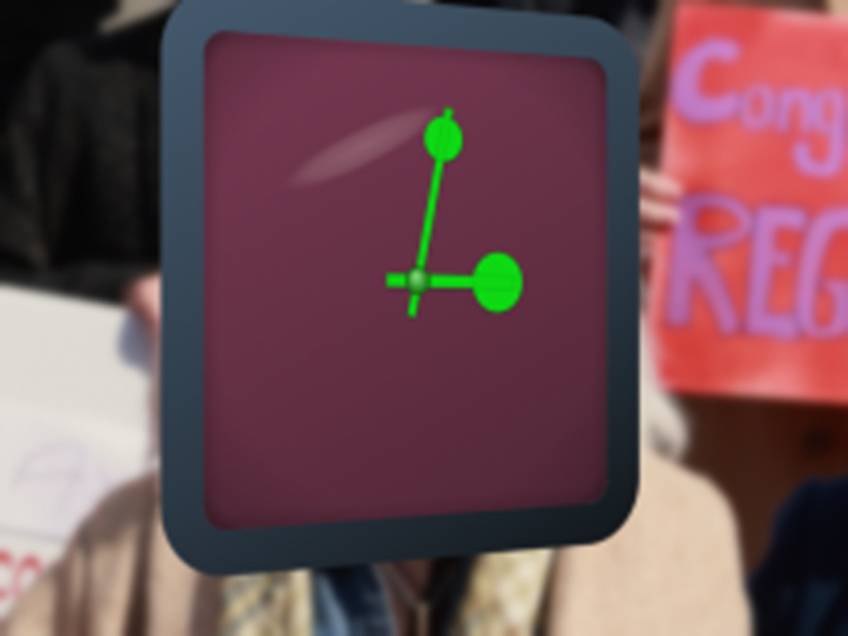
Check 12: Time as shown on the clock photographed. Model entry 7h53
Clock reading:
3h02
